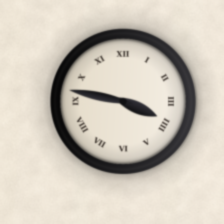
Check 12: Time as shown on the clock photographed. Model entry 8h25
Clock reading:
3h47
